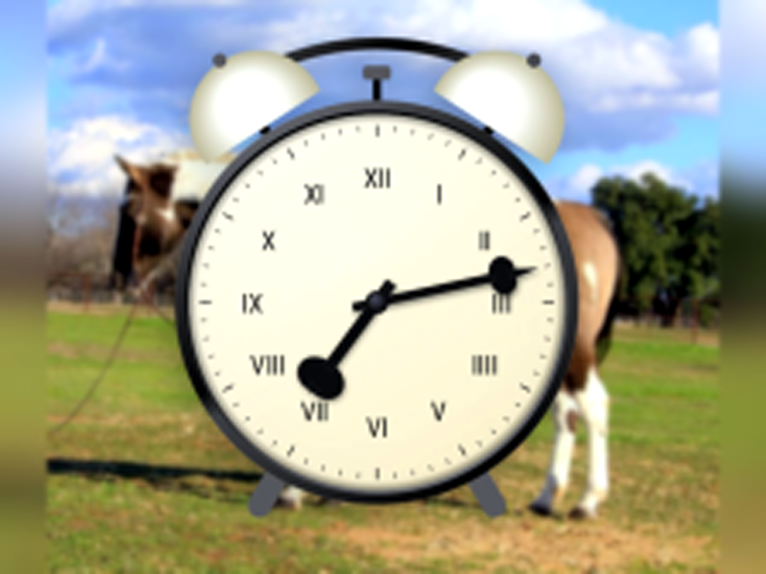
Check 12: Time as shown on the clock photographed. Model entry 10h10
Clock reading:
7h13
